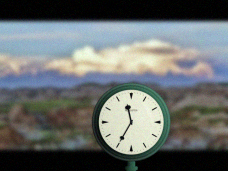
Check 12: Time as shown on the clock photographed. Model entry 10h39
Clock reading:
11h35
